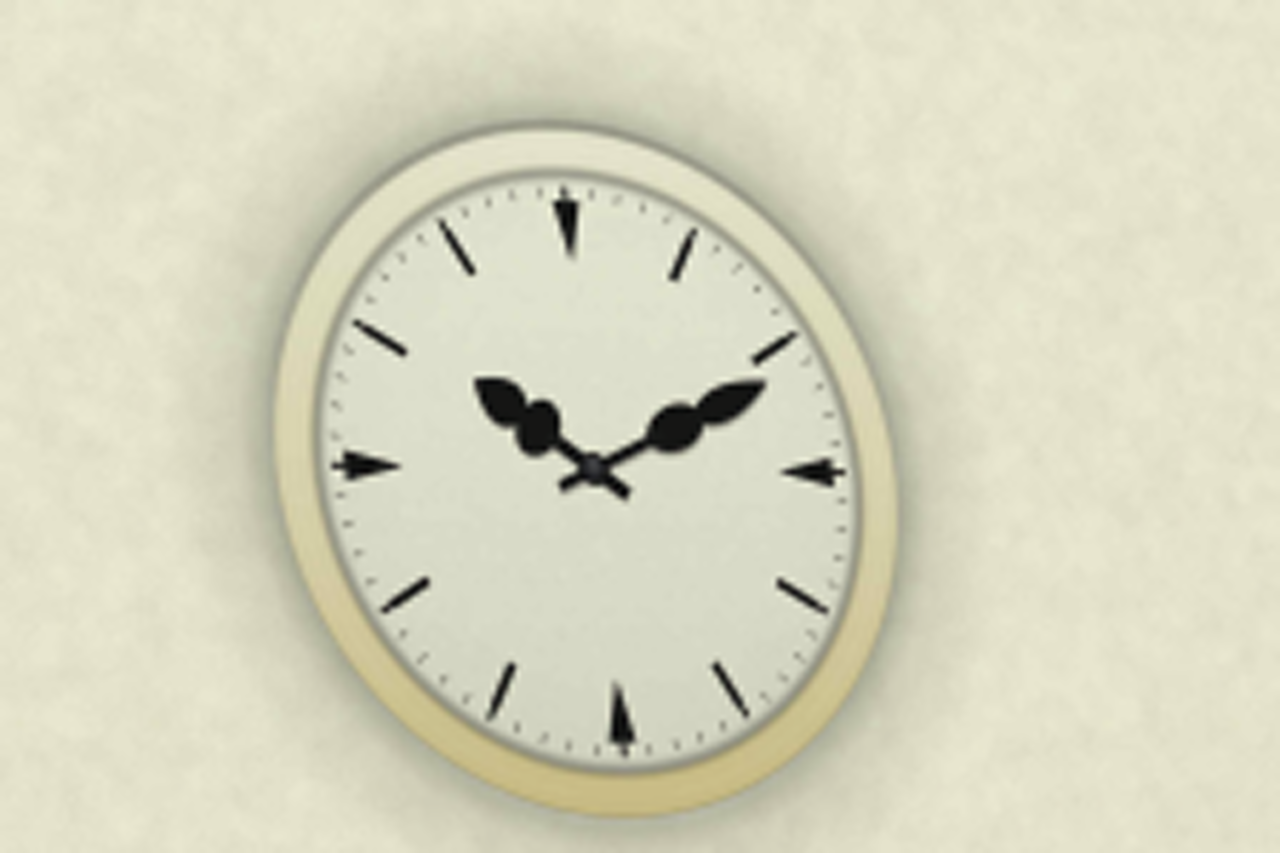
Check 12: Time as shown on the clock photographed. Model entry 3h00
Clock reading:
10h11
